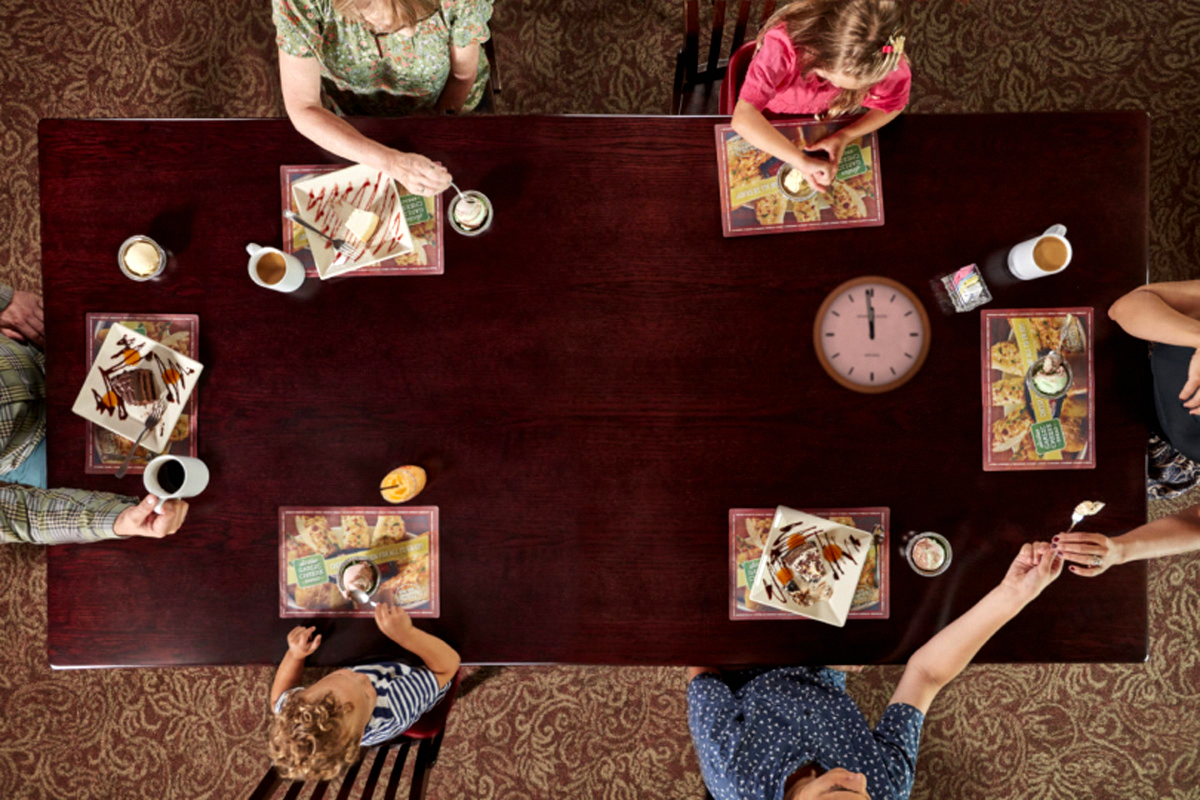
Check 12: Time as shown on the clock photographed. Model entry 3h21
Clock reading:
11h59
